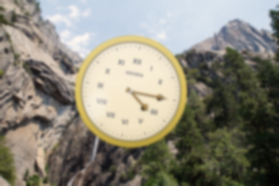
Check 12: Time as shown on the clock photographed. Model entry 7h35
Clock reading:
4h15
